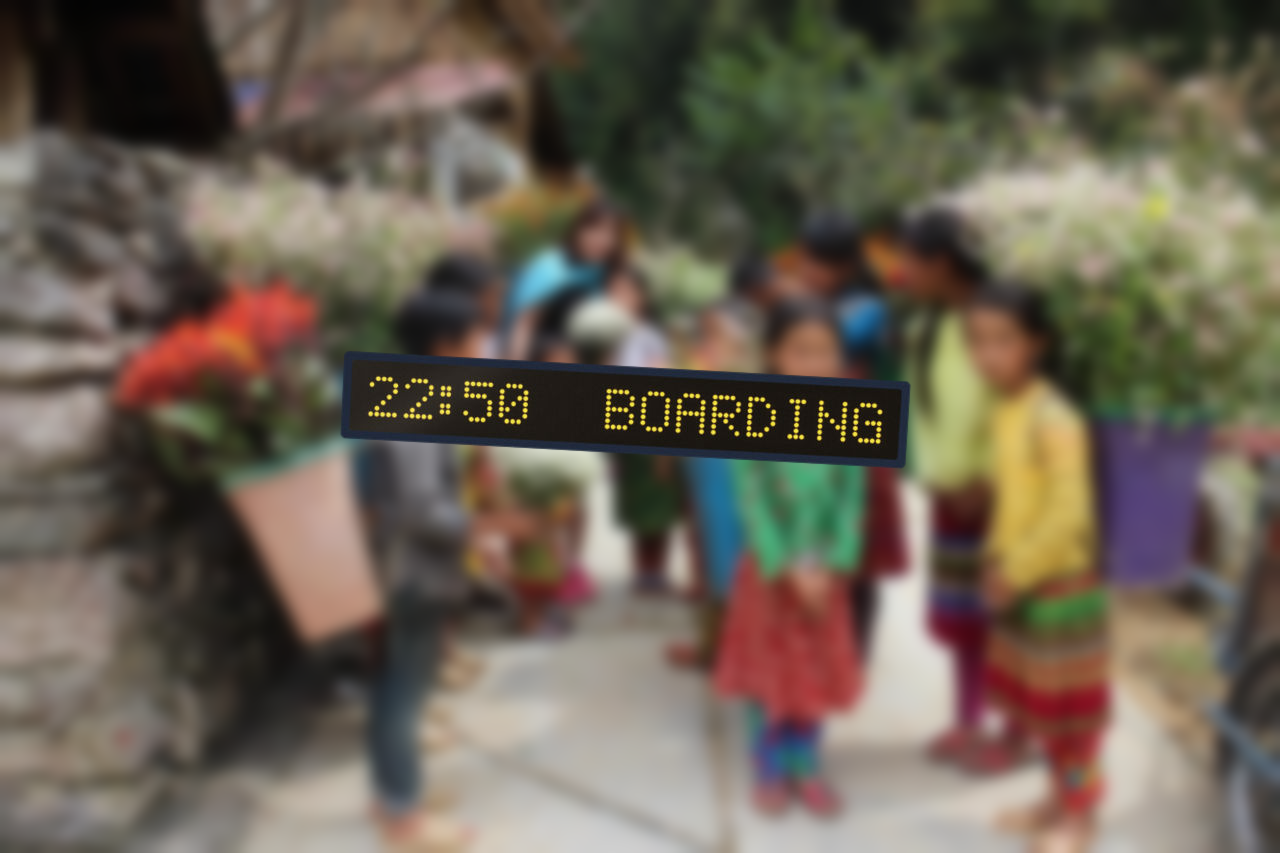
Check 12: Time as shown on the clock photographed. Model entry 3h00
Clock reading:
22h50
